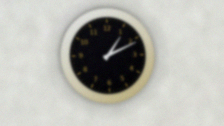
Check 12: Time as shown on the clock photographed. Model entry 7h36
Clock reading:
1h11
